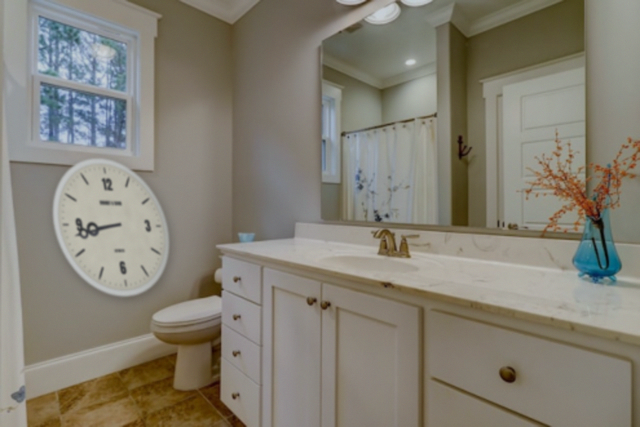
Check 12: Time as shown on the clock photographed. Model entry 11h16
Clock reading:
8h43
